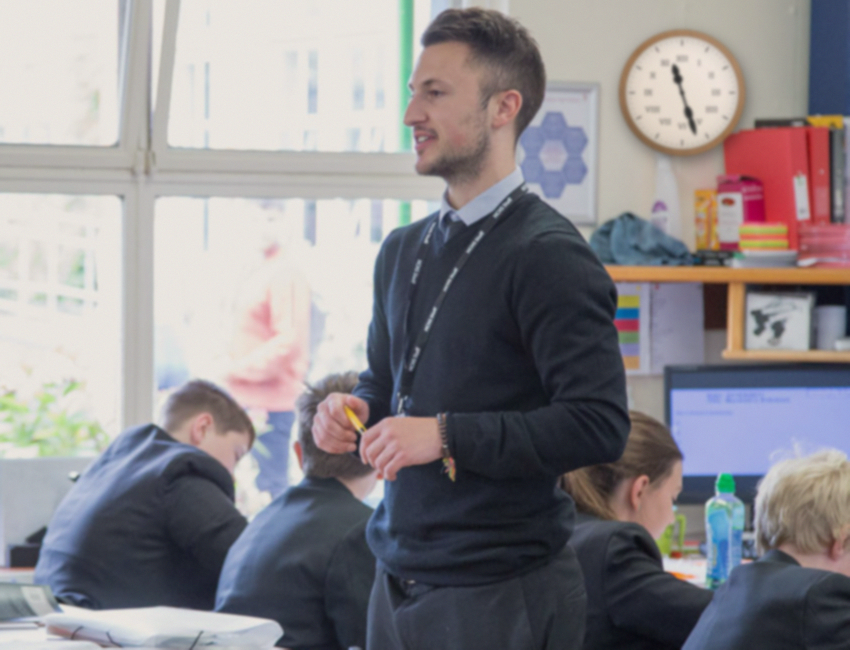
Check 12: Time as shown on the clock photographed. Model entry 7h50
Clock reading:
11h27
